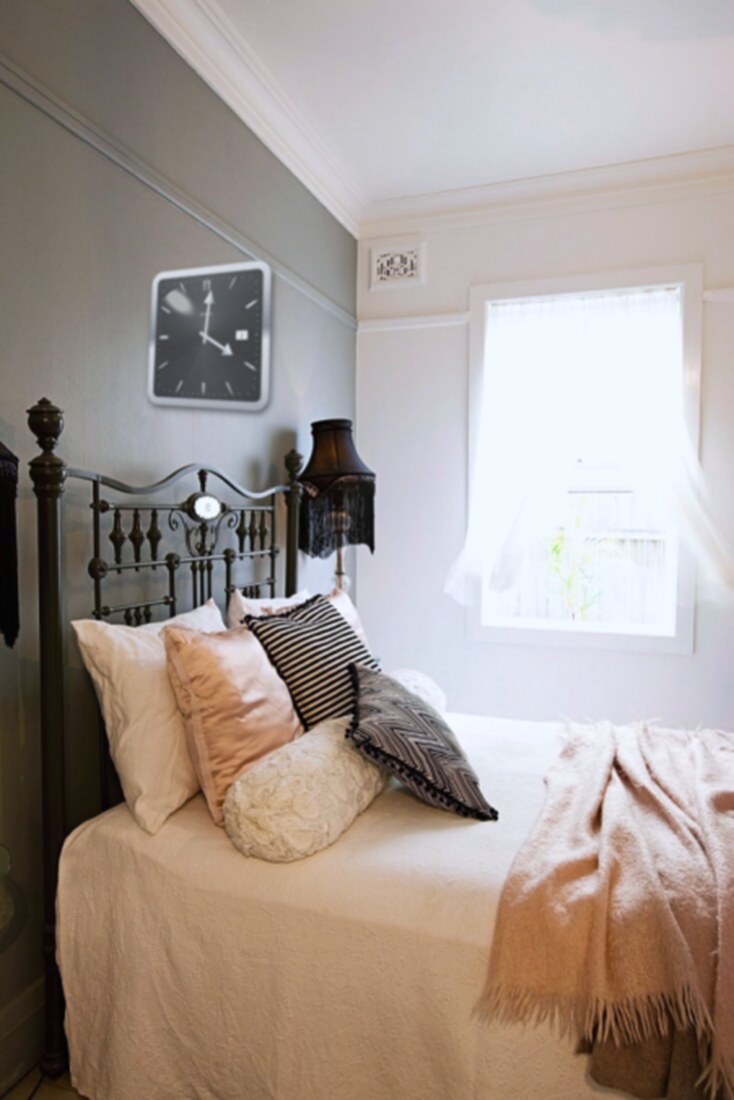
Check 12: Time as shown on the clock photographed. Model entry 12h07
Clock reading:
4h01
